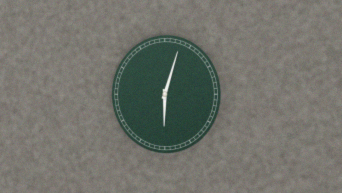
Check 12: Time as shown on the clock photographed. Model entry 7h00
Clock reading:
6h03
